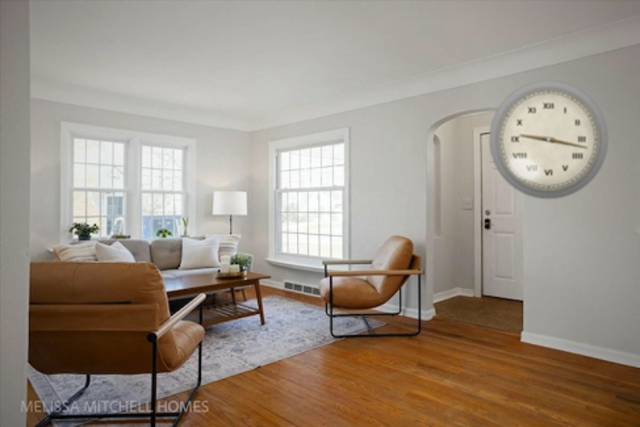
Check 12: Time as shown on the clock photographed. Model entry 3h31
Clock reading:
9h17
